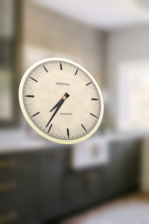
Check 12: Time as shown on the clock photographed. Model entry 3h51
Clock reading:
7h36
